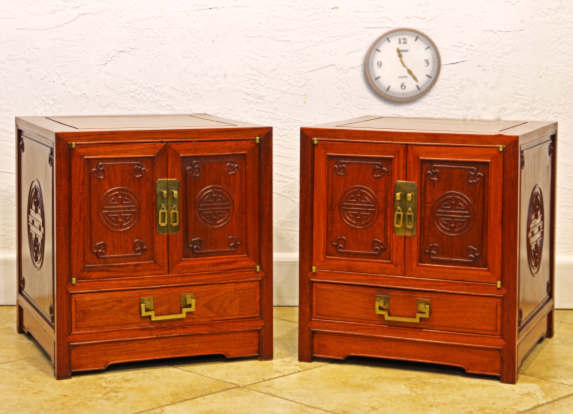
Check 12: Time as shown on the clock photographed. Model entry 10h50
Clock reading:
11h24
